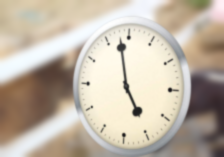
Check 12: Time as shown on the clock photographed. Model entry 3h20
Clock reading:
4h58
